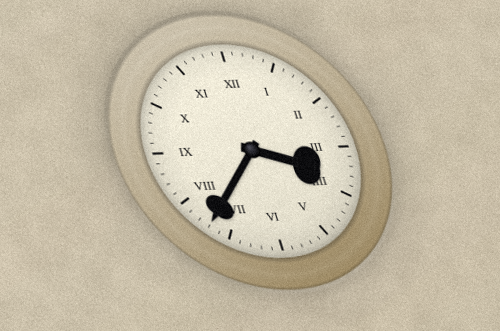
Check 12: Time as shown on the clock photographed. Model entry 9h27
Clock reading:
3h37
